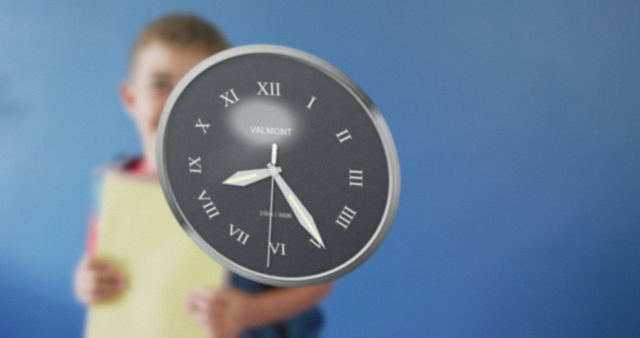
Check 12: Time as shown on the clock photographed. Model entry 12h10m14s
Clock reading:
8h24m31s
